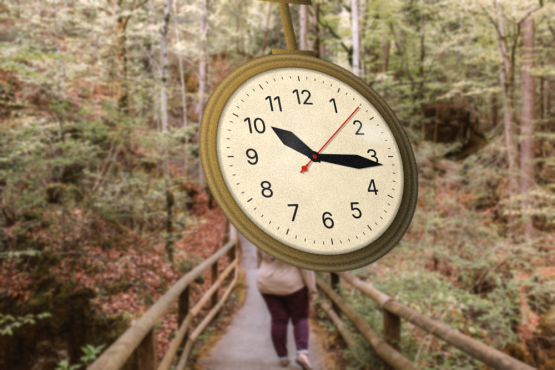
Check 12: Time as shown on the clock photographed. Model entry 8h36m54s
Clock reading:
10h16m08s
